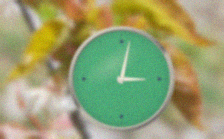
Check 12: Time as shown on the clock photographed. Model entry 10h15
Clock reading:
3h02
